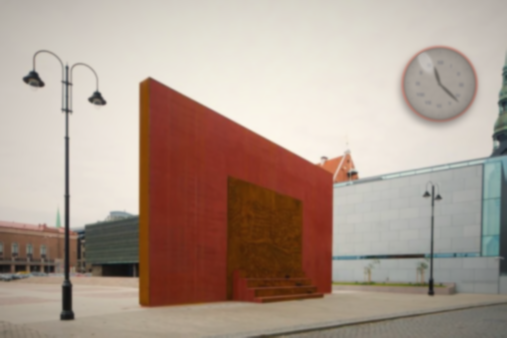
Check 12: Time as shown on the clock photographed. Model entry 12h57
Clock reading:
11h22
